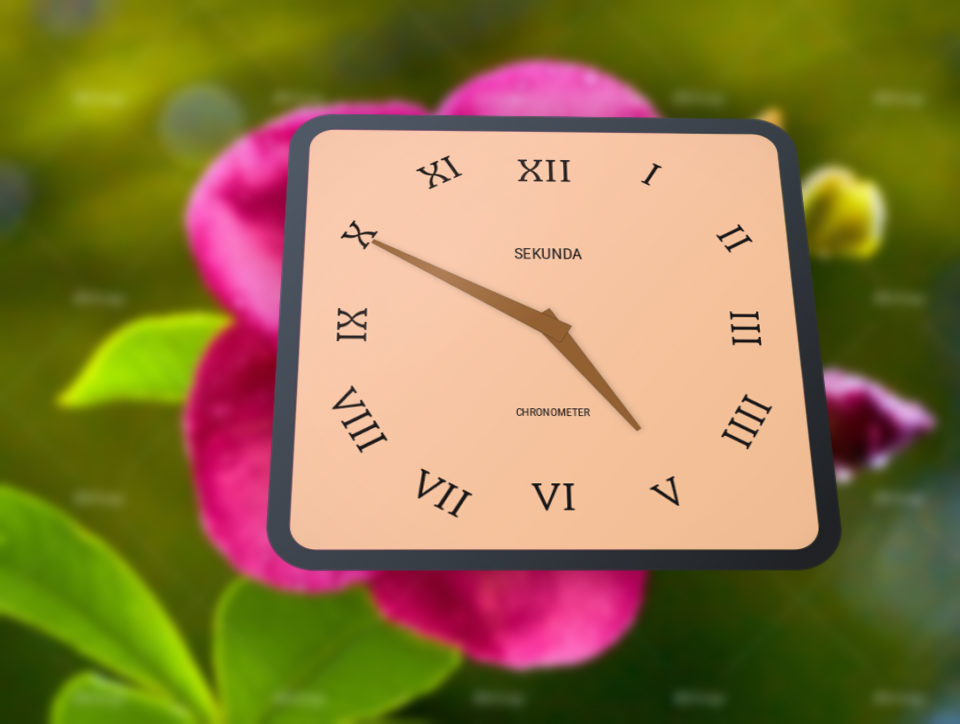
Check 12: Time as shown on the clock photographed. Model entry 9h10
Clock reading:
4h50
